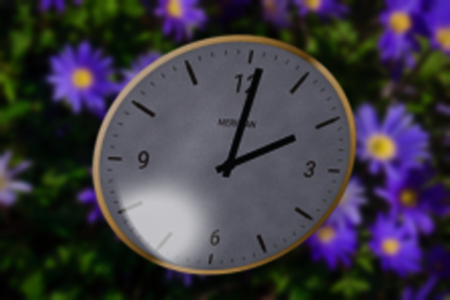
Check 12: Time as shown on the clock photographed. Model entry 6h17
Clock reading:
2h01
